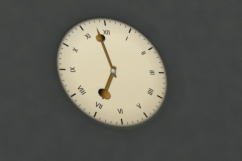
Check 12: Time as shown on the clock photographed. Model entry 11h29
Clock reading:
6h58
